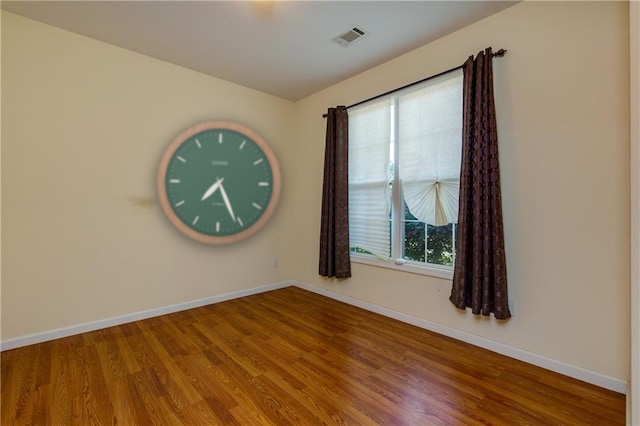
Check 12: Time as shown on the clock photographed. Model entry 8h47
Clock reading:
7h26
